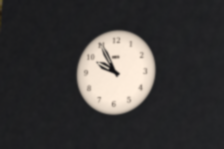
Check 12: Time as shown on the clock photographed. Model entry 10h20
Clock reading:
9h55
